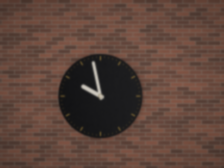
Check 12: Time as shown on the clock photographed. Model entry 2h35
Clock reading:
9h58
